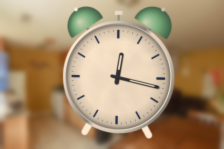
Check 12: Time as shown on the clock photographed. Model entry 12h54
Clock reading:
12h17
